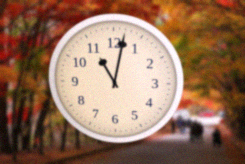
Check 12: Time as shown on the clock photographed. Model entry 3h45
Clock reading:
11h02
